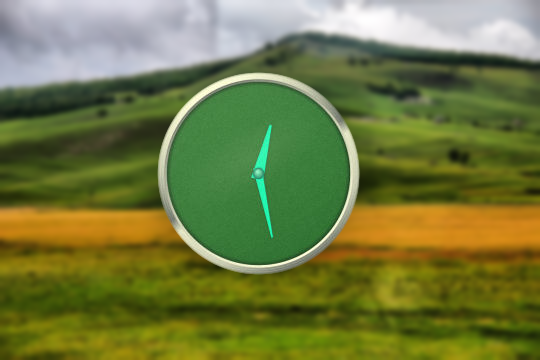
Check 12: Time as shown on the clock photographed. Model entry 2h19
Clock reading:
12h28
